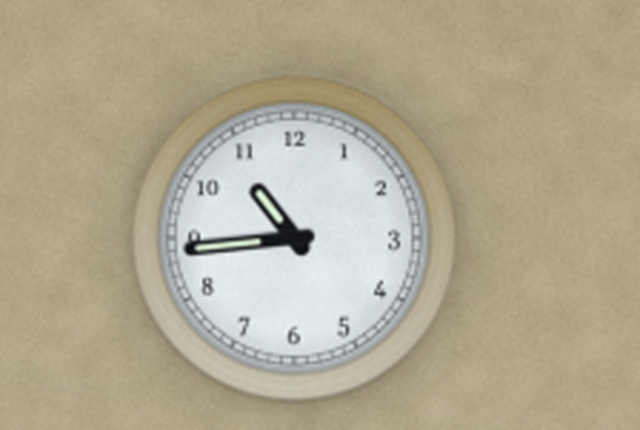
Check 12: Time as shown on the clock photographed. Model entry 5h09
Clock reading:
10h44
